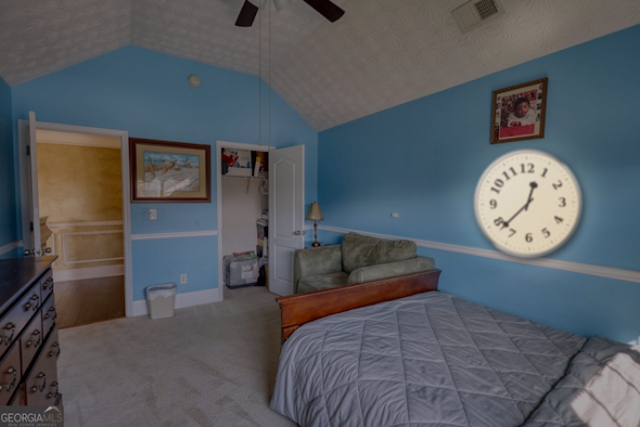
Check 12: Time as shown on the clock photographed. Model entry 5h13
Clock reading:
12h38
